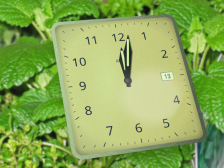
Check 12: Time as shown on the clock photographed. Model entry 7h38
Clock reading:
12h02
